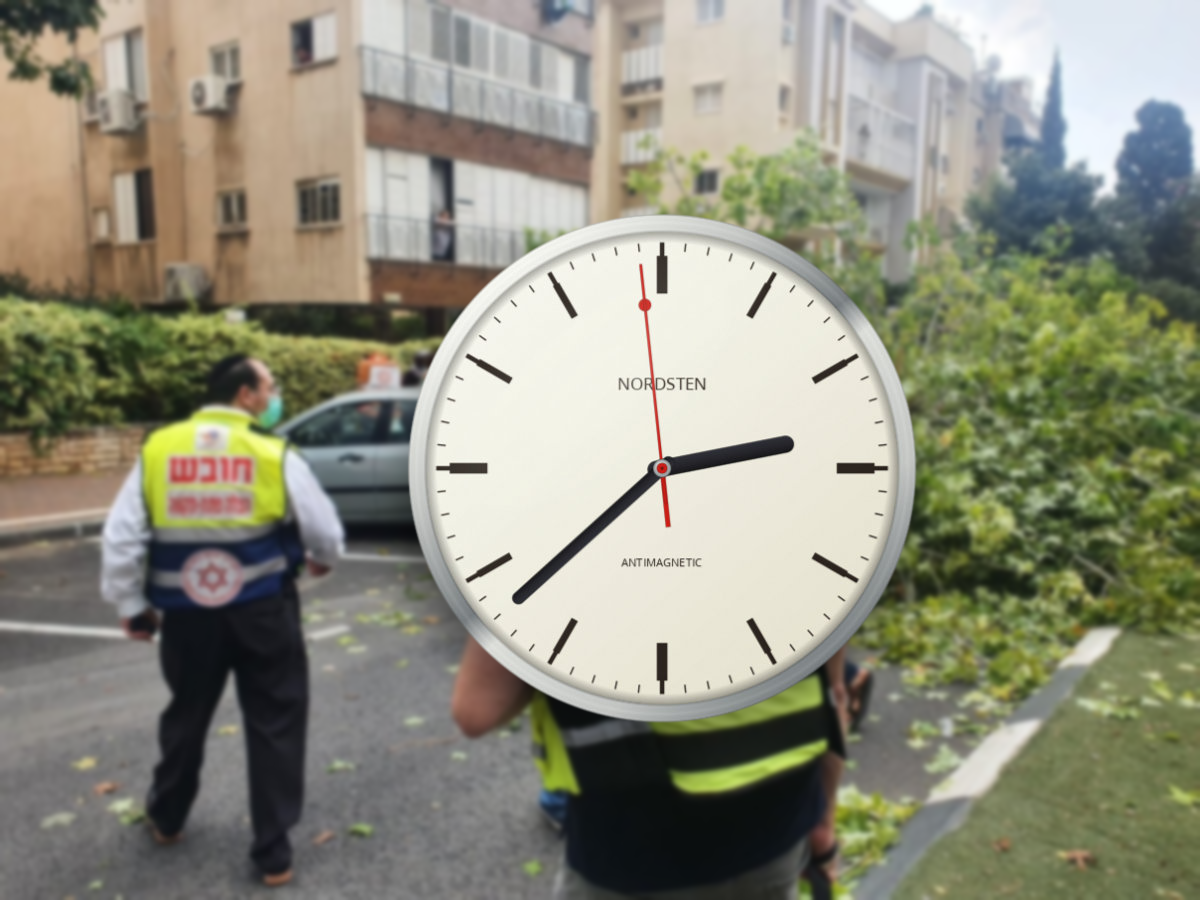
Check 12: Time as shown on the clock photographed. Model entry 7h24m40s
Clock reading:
2h37m59s
